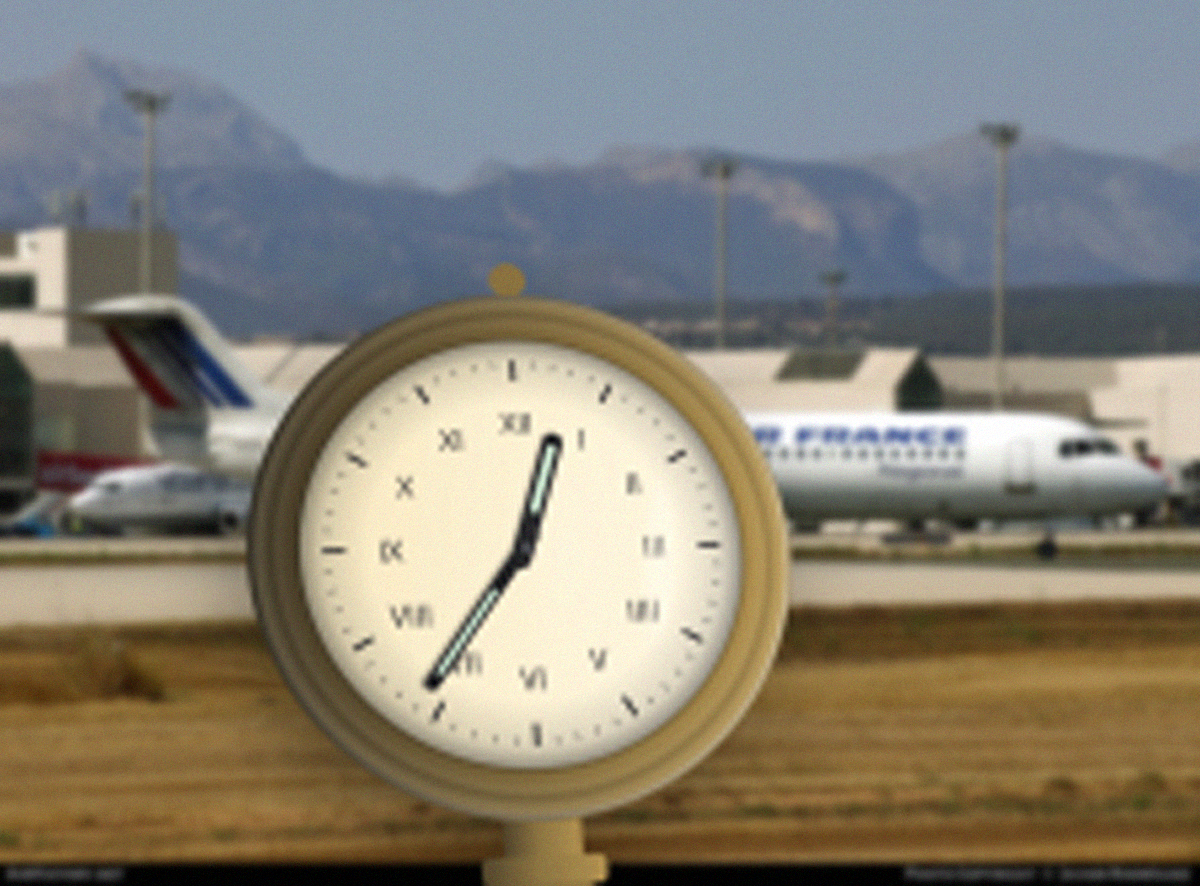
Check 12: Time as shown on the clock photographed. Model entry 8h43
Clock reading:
12h36
